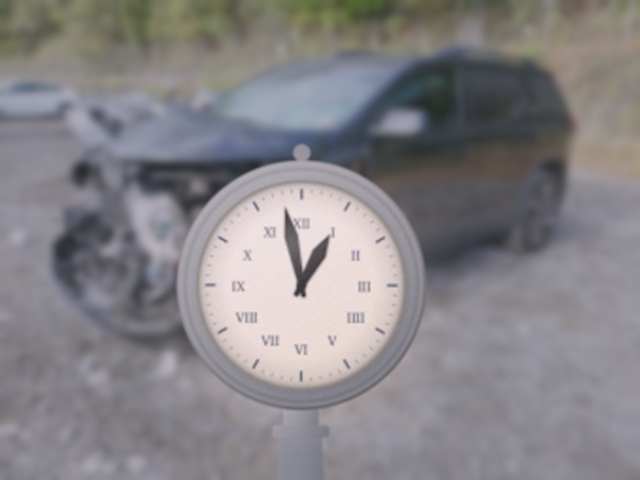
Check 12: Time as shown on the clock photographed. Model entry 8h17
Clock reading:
12h58
